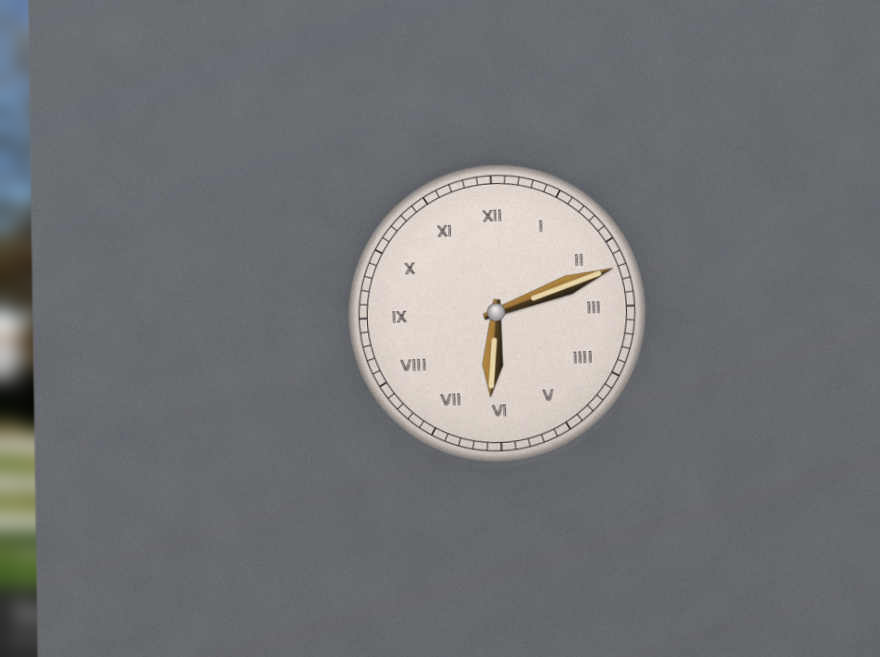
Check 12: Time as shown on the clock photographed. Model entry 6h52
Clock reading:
6h12
